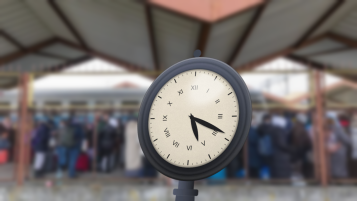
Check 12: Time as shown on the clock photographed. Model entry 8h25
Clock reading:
5h19
